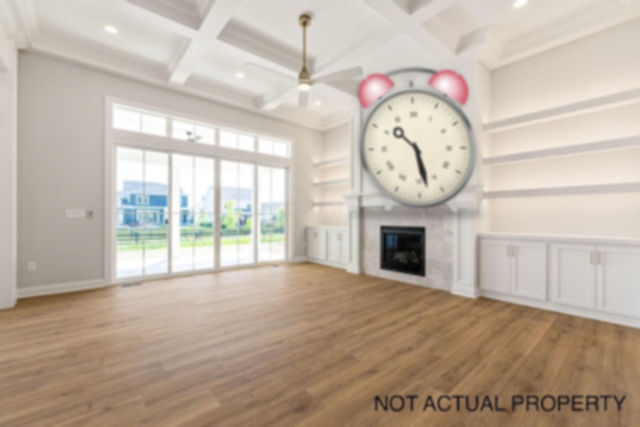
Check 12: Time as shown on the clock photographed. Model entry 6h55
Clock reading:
10h28
